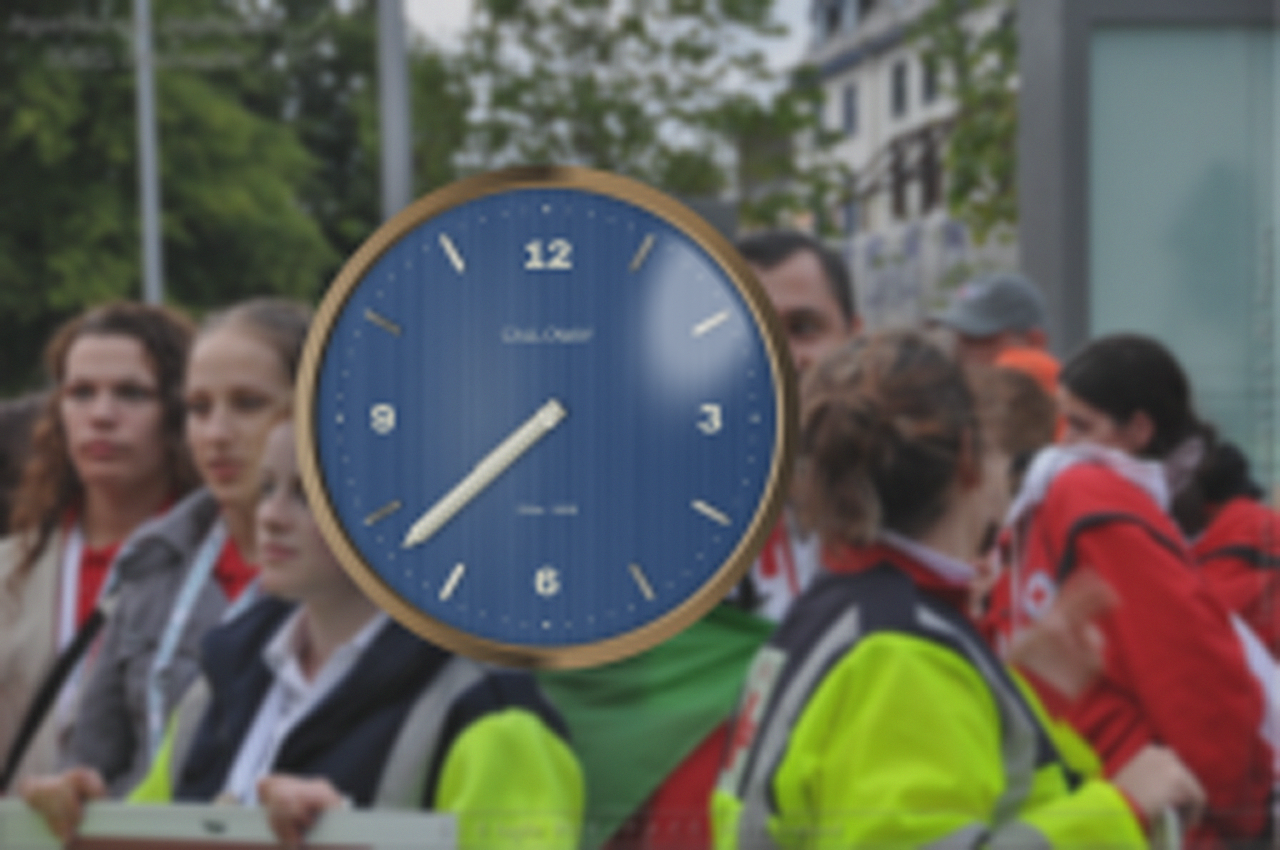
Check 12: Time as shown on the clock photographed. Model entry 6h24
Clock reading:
7h38
